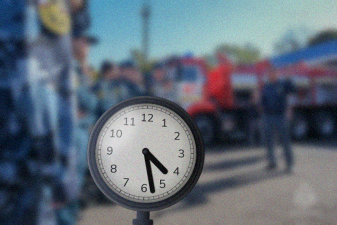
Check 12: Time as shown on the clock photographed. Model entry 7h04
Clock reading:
4h28
